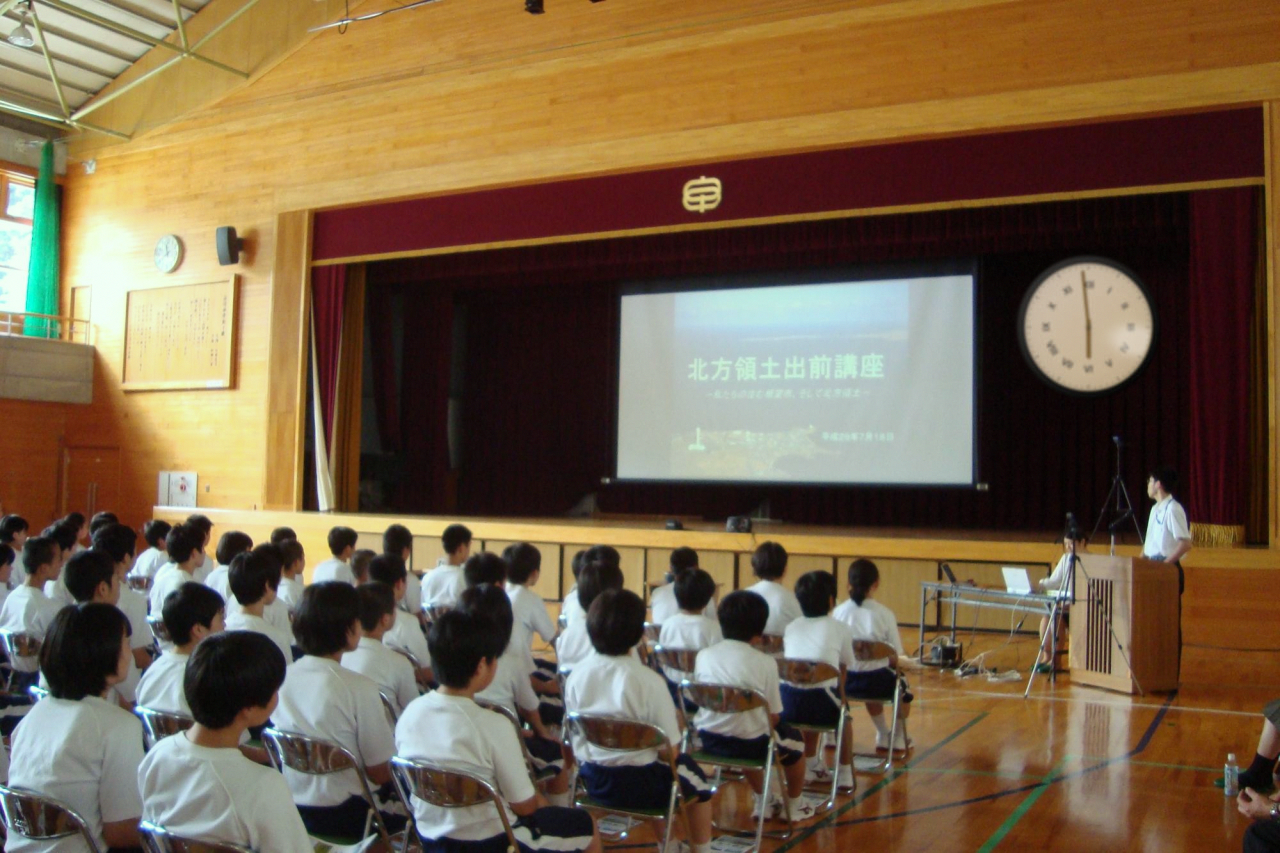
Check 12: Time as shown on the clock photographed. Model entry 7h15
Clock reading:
5h59
